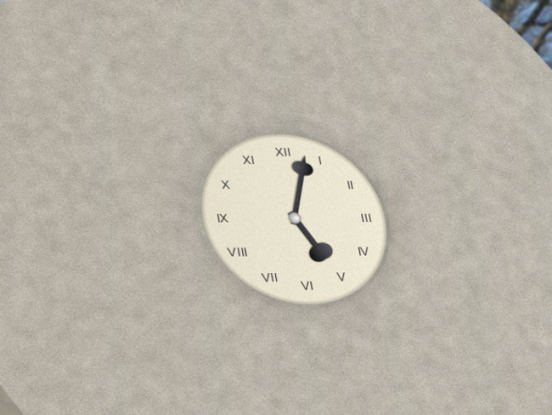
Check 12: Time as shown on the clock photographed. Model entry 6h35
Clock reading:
5h03
